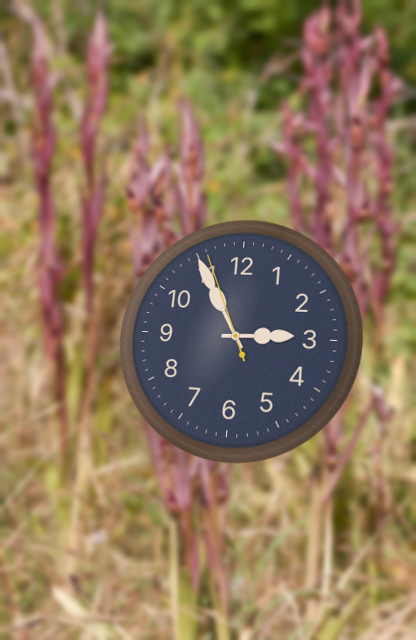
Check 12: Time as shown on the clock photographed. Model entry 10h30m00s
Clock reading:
2h54m56s
